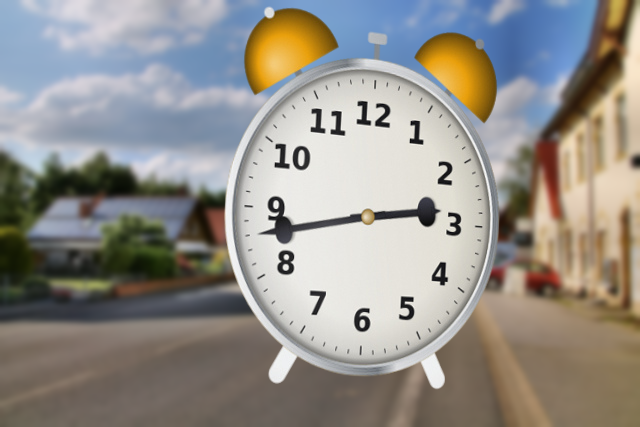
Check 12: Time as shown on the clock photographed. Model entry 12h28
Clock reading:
2h43
